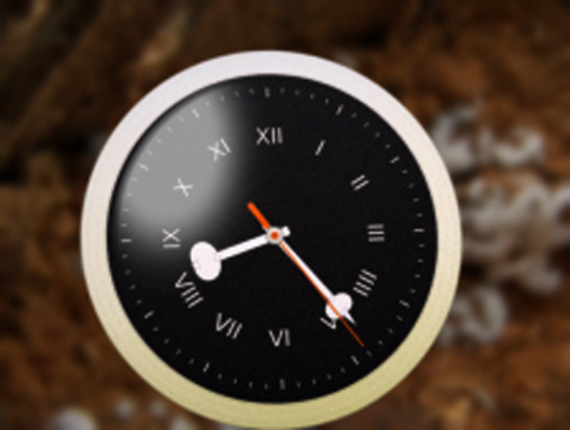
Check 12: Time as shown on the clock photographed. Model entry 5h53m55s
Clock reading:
8h23m24s
